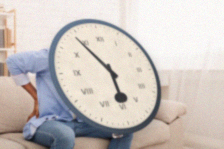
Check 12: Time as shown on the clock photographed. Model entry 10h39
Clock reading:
5h54
